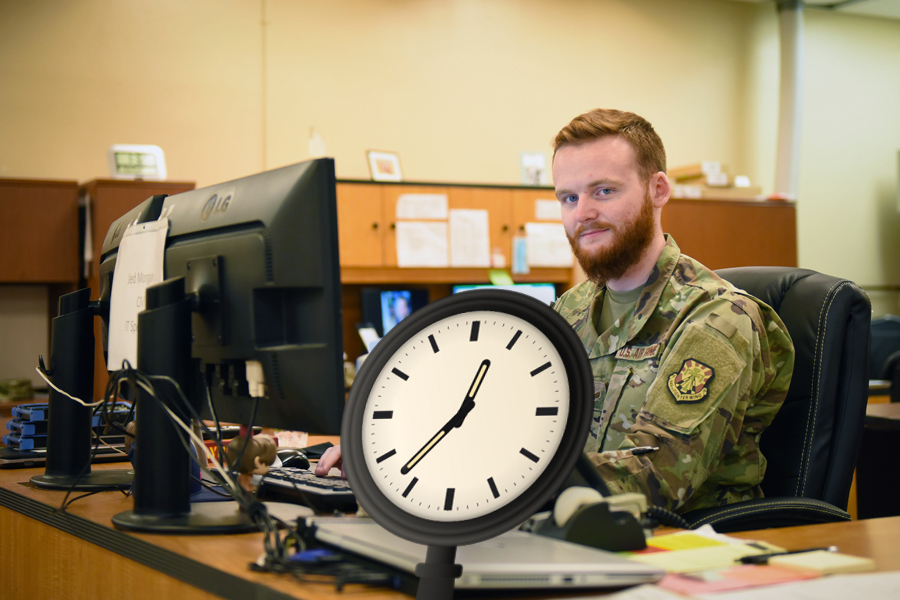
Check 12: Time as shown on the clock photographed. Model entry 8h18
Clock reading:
12h37
